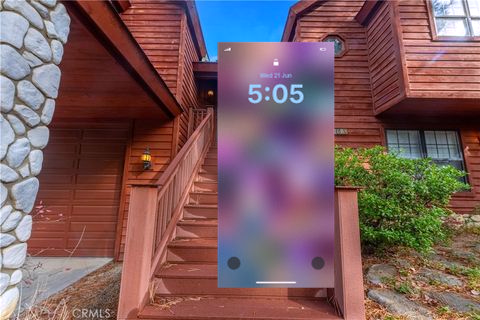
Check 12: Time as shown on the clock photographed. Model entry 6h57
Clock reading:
5h05
